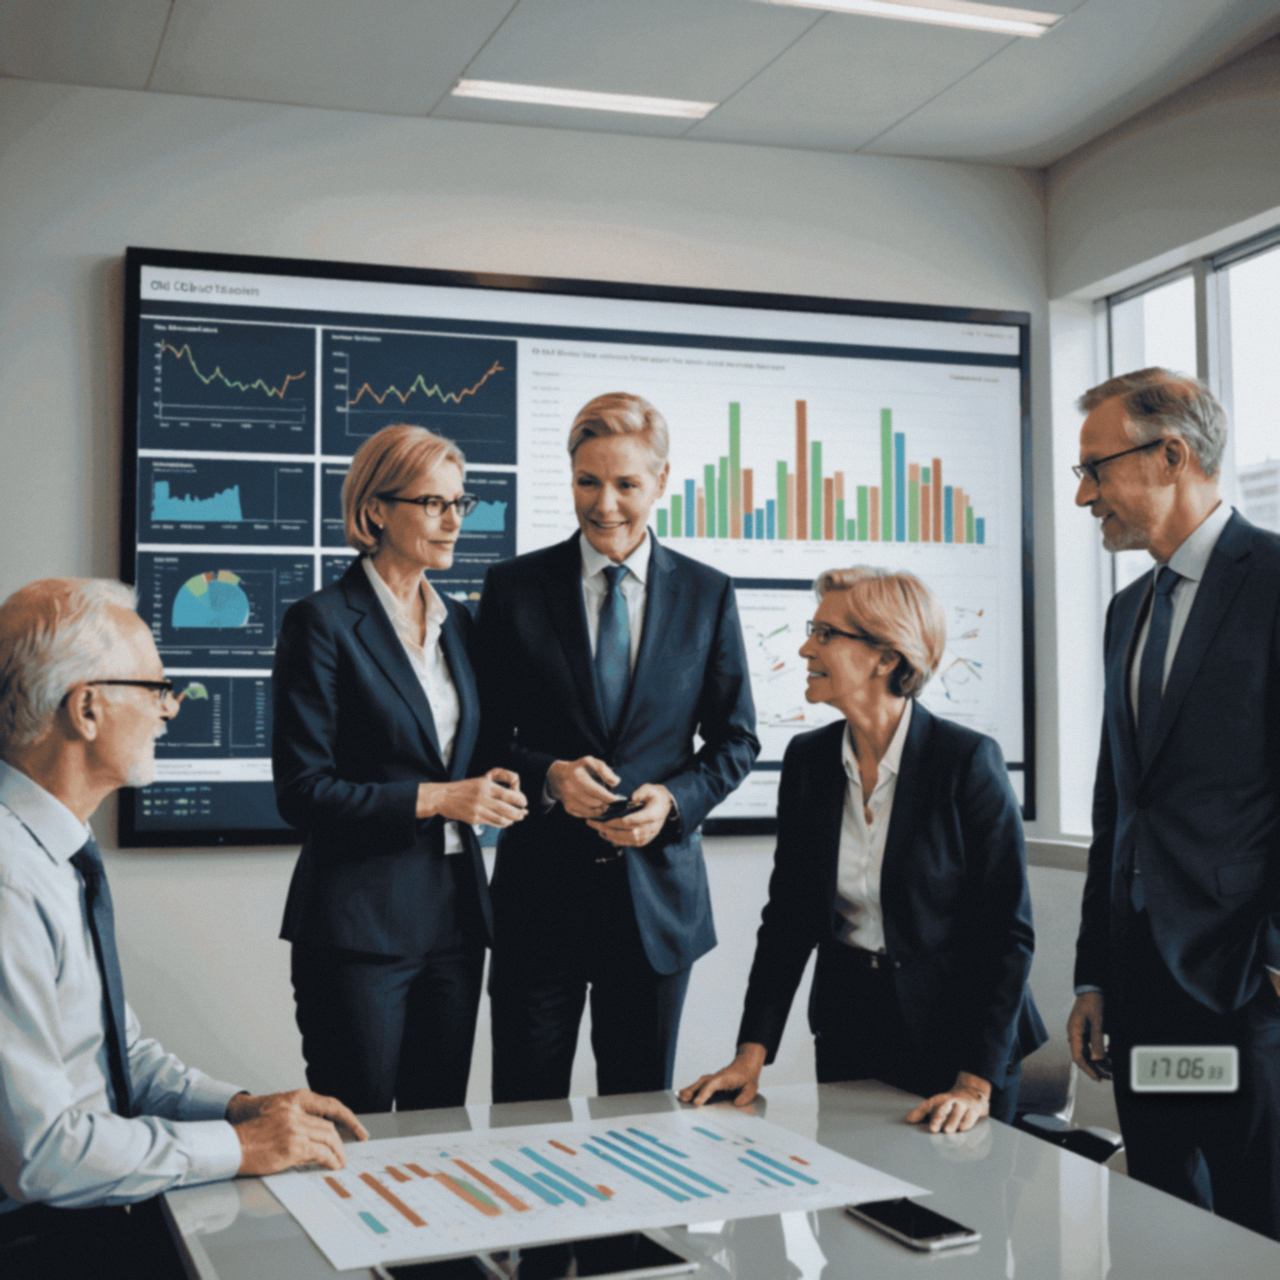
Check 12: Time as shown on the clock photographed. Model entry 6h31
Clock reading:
17h06
